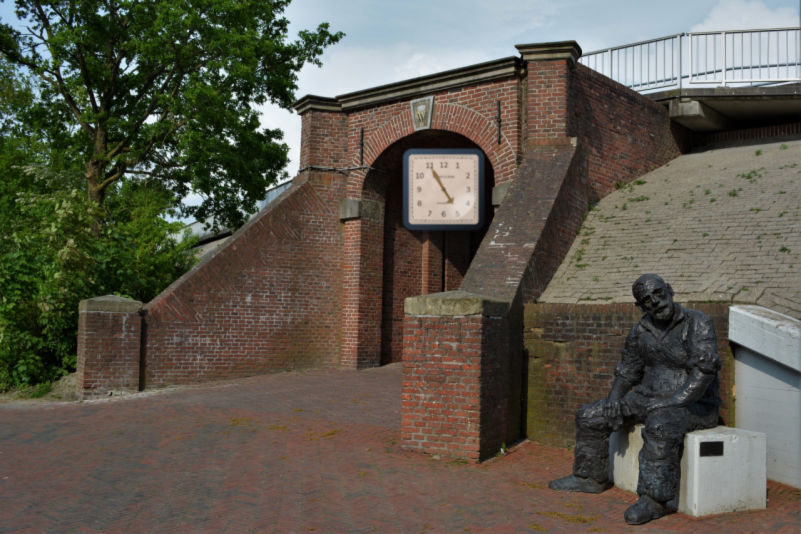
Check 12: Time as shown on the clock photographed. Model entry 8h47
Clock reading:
4h55
